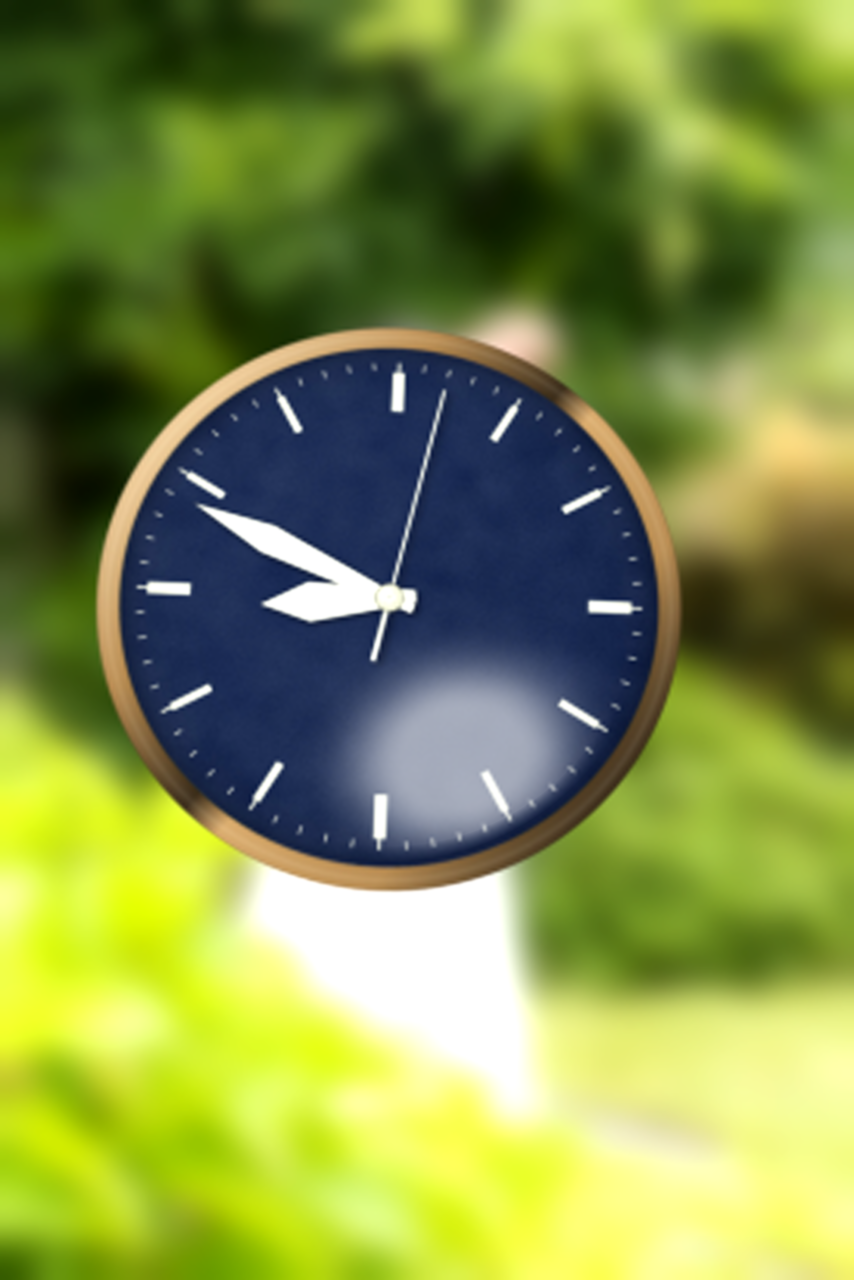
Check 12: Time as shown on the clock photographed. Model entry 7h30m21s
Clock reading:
8h49m02s
